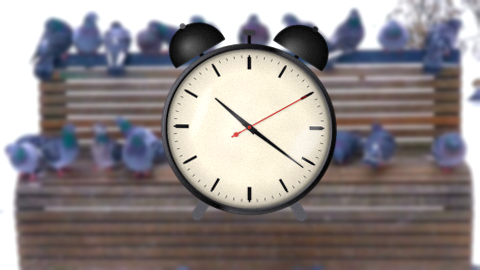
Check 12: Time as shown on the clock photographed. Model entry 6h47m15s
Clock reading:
10h21m10s
